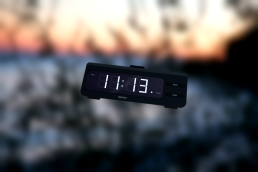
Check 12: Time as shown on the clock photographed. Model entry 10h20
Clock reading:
11h13
